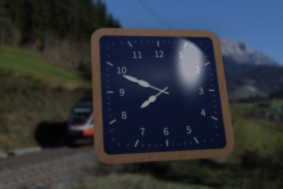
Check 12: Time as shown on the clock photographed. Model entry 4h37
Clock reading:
7h49
